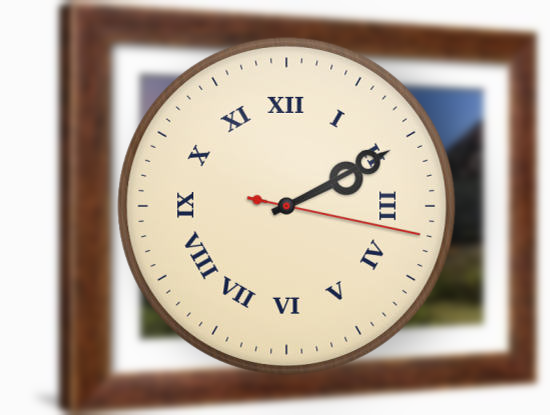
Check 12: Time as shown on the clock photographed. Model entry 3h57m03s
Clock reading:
2h10m17s
